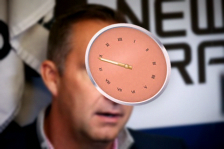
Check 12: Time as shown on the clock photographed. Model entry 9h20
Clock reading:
9h49
